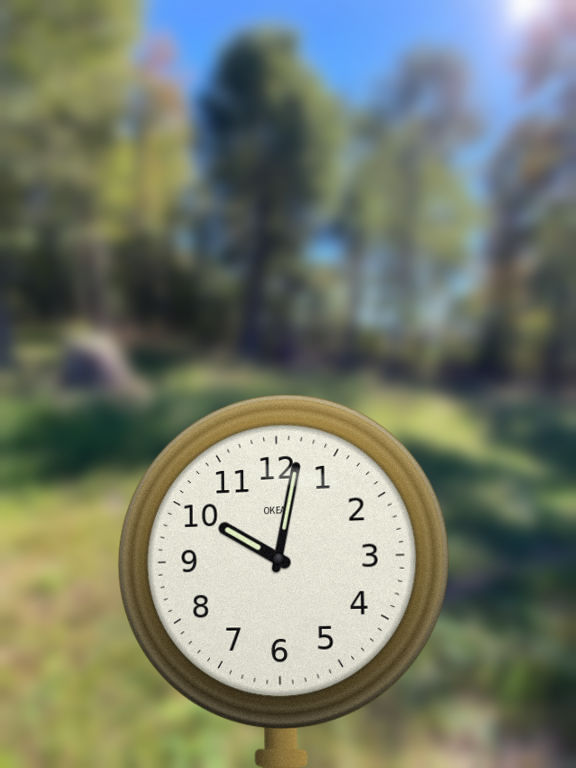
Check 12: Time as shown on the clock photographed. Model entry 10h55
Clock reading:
10h02
